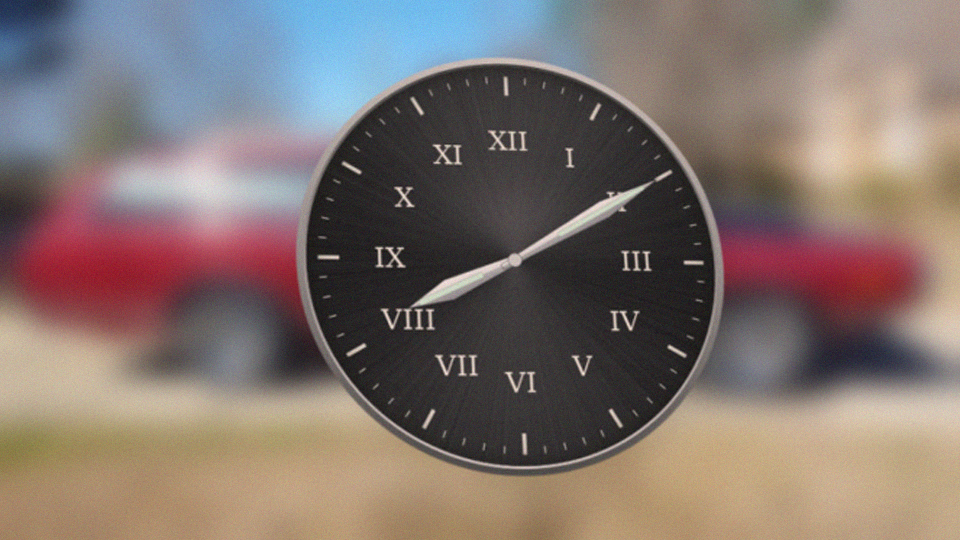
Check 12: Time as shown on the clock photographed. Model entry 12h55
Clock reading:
8h10
